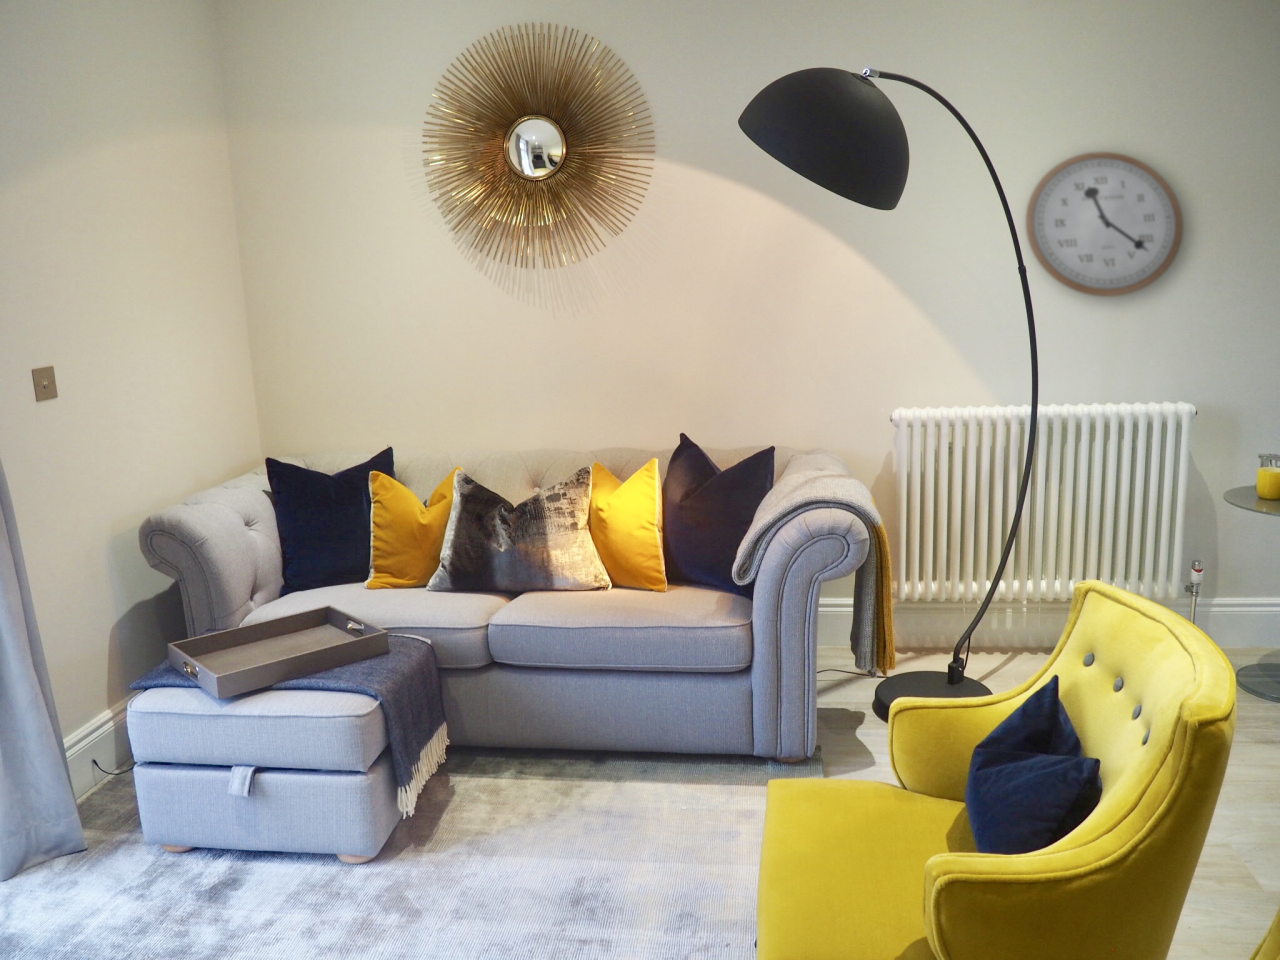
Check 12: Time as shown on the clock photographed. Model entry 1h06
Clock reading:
11h22
